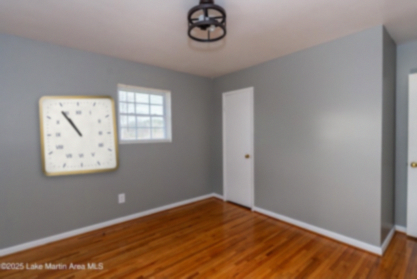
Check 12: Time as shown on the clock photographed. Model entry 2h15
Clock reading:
10h54
